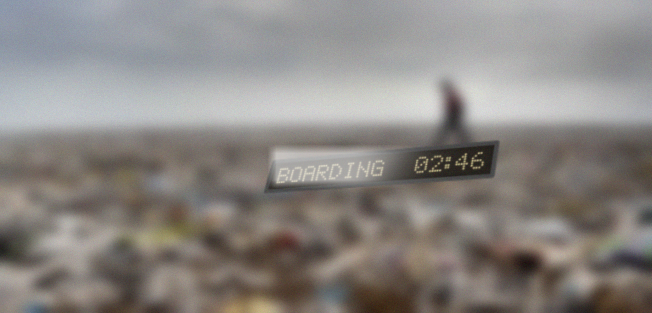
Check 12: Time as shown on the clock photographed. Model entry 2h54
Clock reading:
2h46
